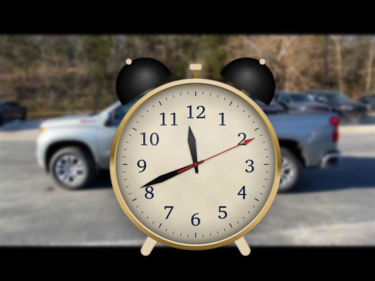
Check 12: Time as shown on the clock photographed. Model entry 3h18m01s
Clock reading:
11h41m11s
